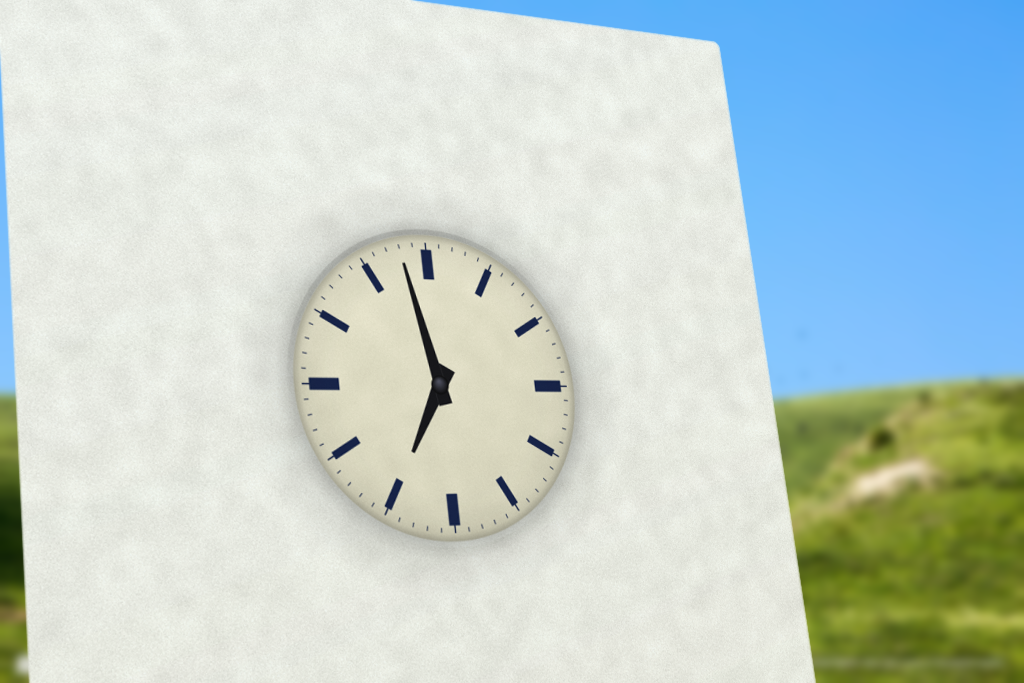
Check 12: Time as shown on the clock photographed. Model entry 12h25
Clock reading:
6h58
